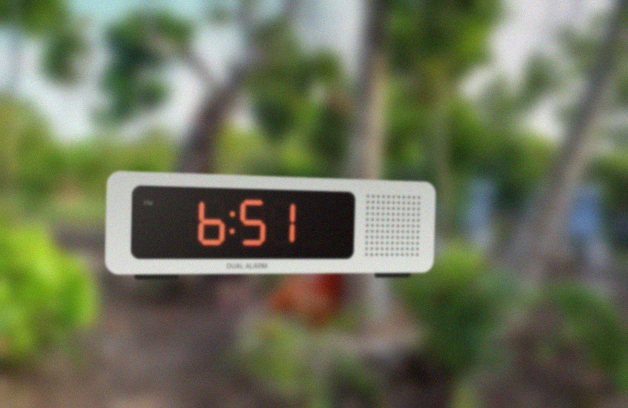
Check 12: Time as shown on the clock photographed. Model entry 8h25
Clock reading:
6h51
